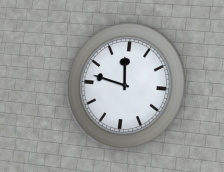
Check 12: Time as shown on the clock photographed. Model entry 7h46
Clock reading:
11h47
